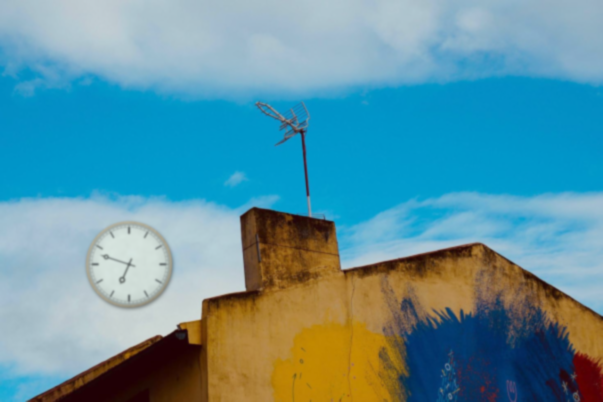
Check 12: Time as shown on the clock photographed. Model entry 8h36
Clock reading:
6h48
